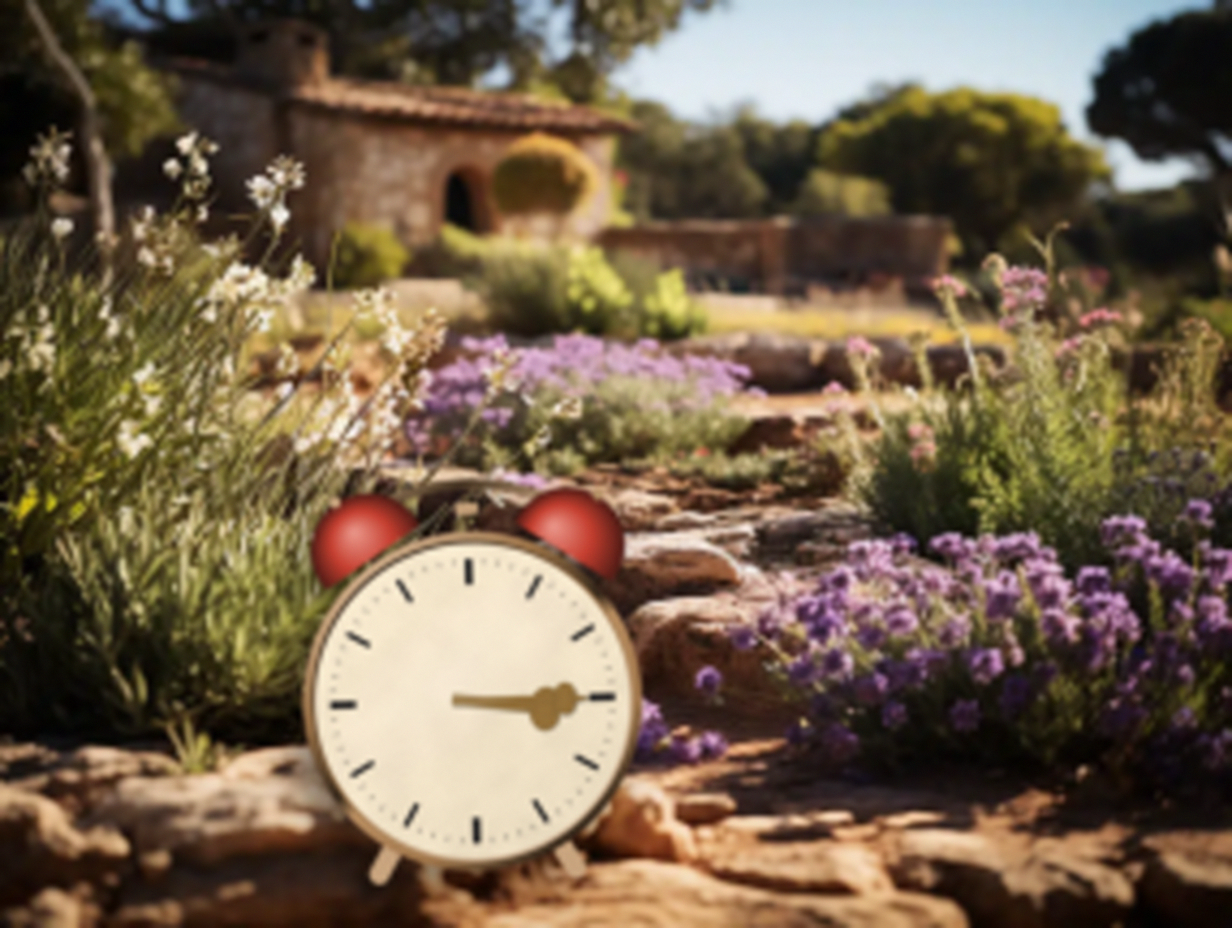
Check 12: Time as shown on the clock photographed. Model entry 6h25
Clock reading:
3h15
